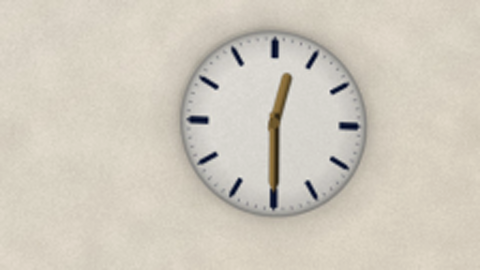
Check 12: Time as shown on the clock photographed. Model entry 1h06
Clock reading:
12h30
